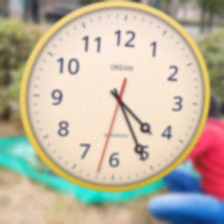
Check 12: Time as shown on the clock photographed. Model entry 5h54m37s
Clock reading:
4h25m32s
